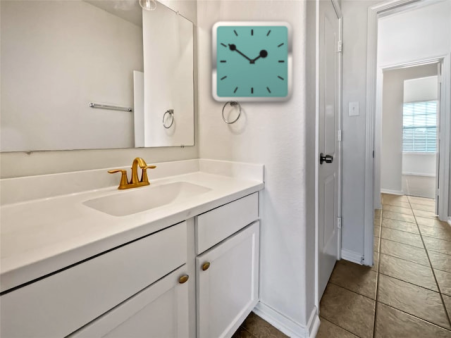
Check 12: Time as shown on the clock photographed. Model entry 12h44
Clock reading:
1h51
